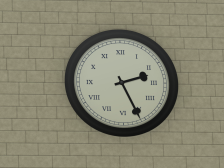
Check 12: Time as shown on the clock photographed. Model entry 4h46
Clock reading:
2h26
